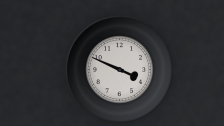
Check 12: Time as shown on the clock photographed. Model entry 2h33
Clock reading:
3h49
